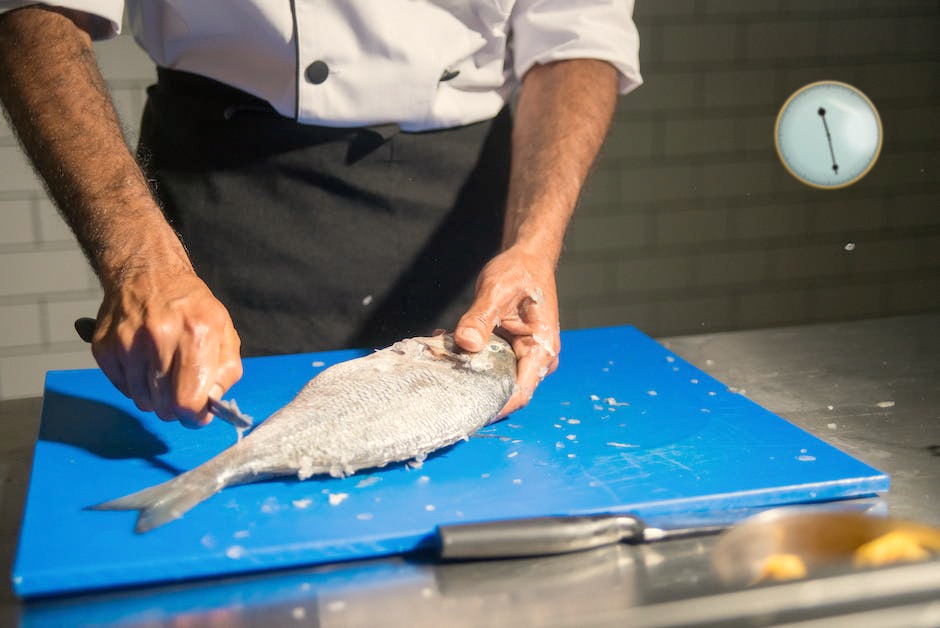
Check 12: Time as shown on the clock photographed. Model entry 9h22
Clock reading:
11h28
